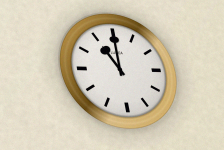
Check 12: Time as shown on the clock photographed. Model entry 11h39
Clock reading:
11h00
